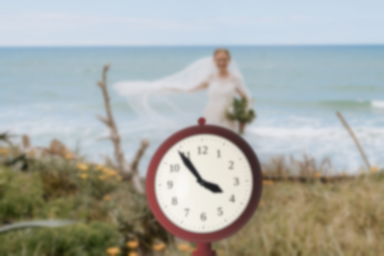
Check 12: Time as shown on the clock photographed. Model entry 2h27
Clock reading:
3h54
